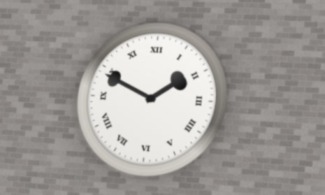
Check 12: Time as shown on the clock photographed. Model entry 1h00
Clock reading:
1h49
